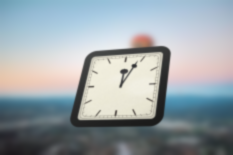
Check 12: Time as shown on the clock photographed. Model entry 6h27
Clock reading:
12h04
